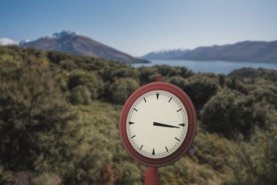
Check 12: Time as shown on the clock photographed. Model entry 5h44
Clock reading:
3h16
